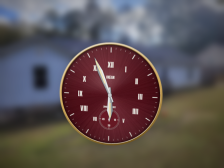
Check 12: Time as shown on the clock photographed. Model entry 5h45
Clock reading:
5h56
